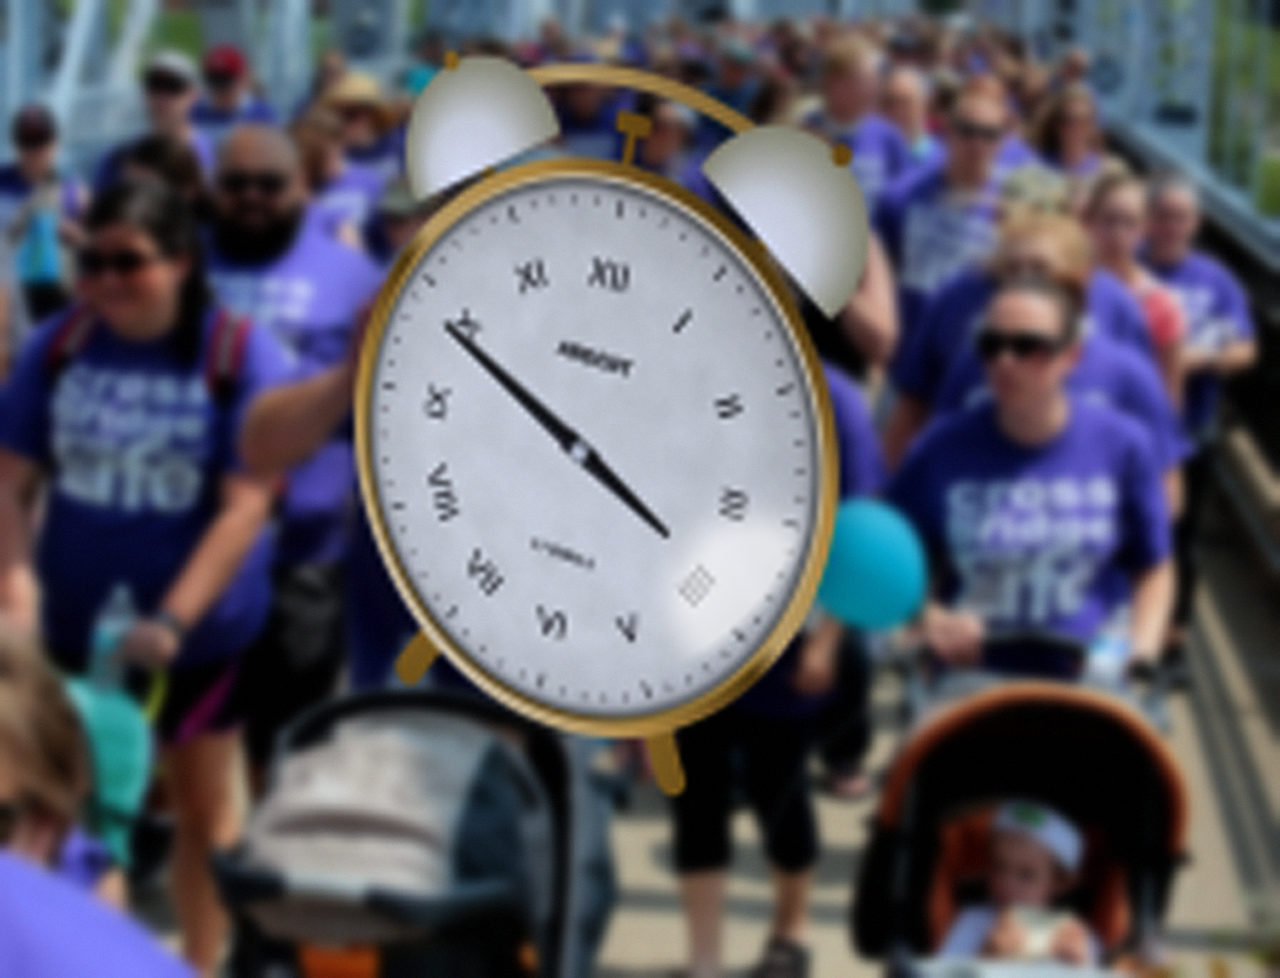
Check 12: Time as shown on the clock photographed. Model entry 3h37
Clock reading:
3h49
